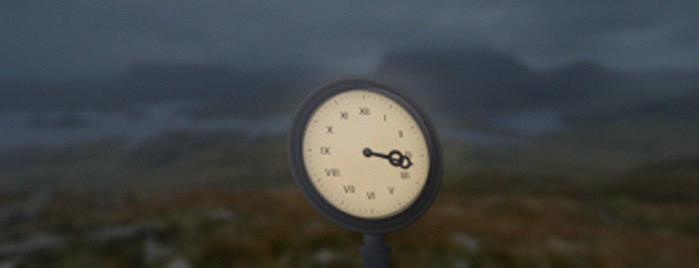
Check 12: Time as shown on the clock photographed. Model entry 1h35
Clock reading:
3h17
